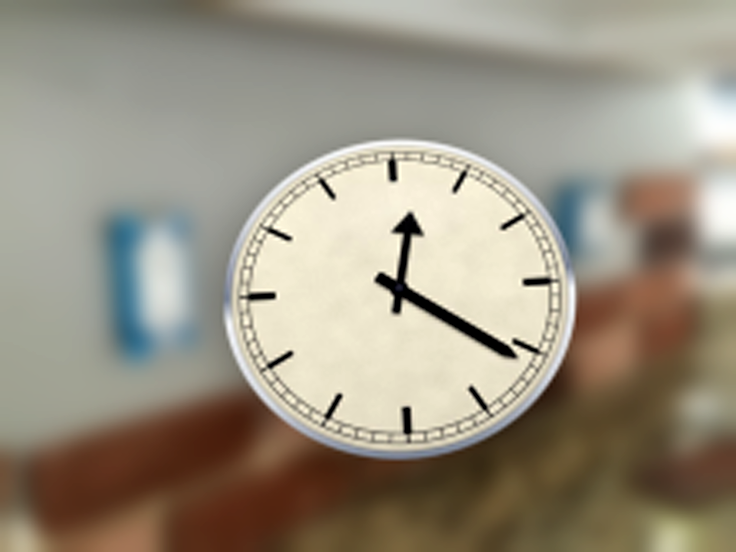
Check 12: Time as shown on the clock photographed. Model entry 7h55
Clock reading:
12h21
